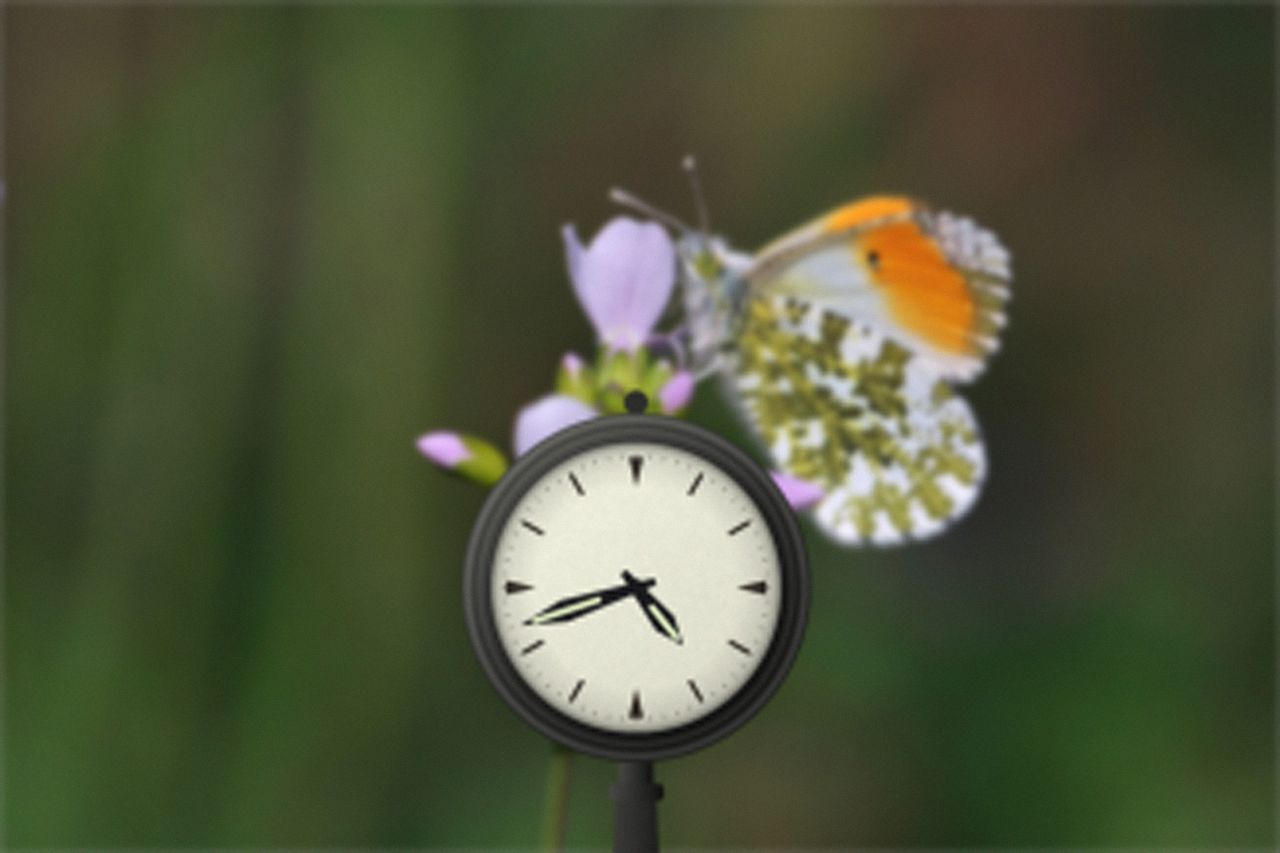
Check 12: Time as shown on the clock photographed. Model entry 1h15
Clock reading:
4h42
